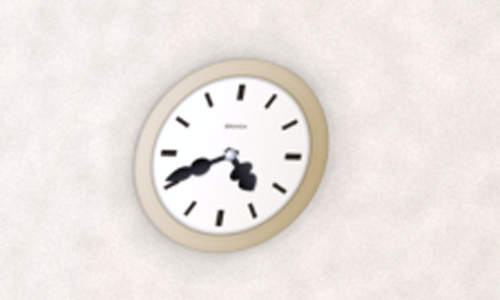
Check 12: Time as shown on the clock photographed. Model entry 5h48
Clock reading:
4h41
